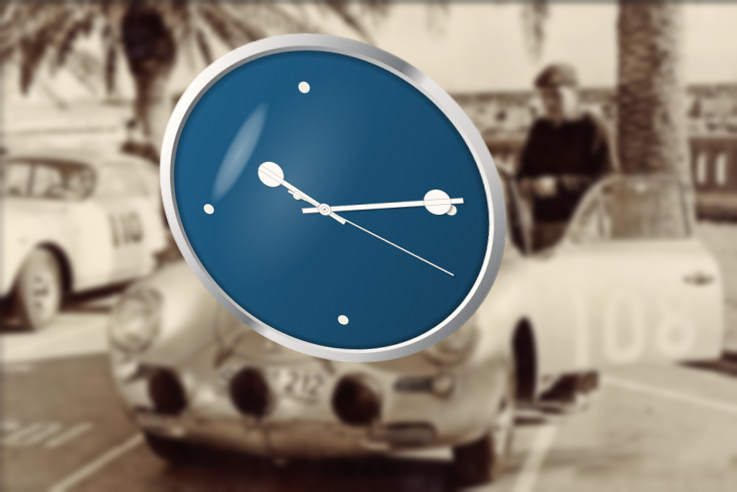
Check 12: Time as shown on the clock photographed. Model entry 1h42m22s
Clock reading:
10h14m20s
